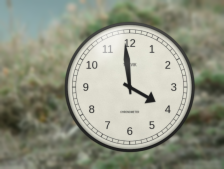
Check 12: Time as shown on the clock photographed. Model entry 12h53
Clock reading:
3h59
